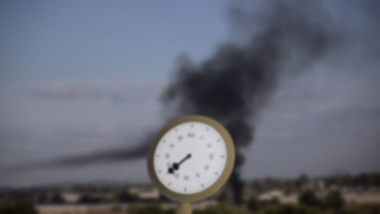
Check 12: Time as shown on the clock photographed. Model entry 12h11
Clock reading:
7h38
